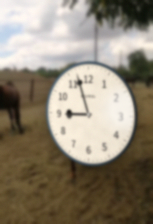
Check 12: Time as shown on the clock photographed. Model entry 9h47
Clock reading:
8h57
